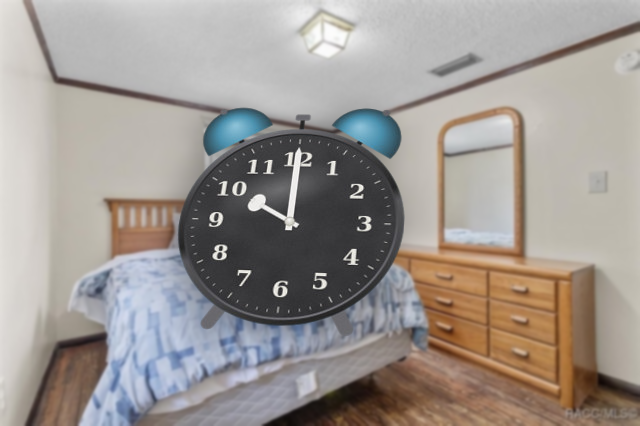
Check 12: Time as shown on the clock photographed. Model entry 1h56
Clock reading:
10h00
